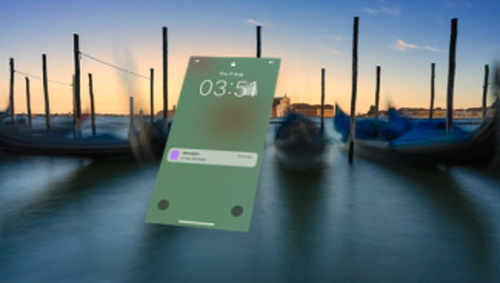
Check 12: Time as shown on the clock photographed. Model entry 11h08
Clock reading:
3h51
